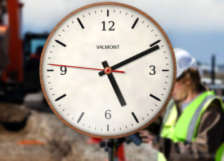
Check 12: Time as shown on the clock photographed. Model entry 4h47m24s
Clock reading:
5h10m46s
